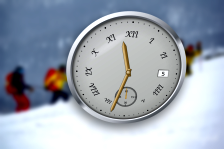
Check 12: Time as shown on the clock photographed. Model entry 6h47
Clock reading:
11h33
